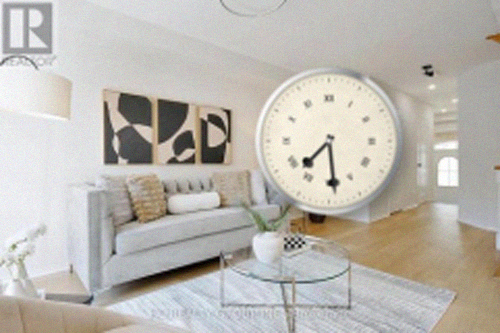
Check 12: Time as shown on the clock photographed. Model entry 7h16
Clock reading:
7h29
